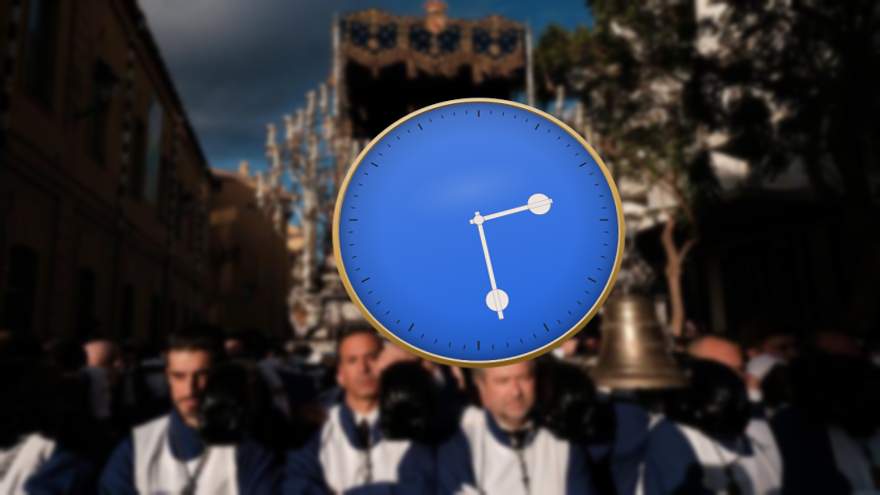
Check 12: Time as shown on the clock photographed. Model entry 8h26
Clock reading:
2h28
